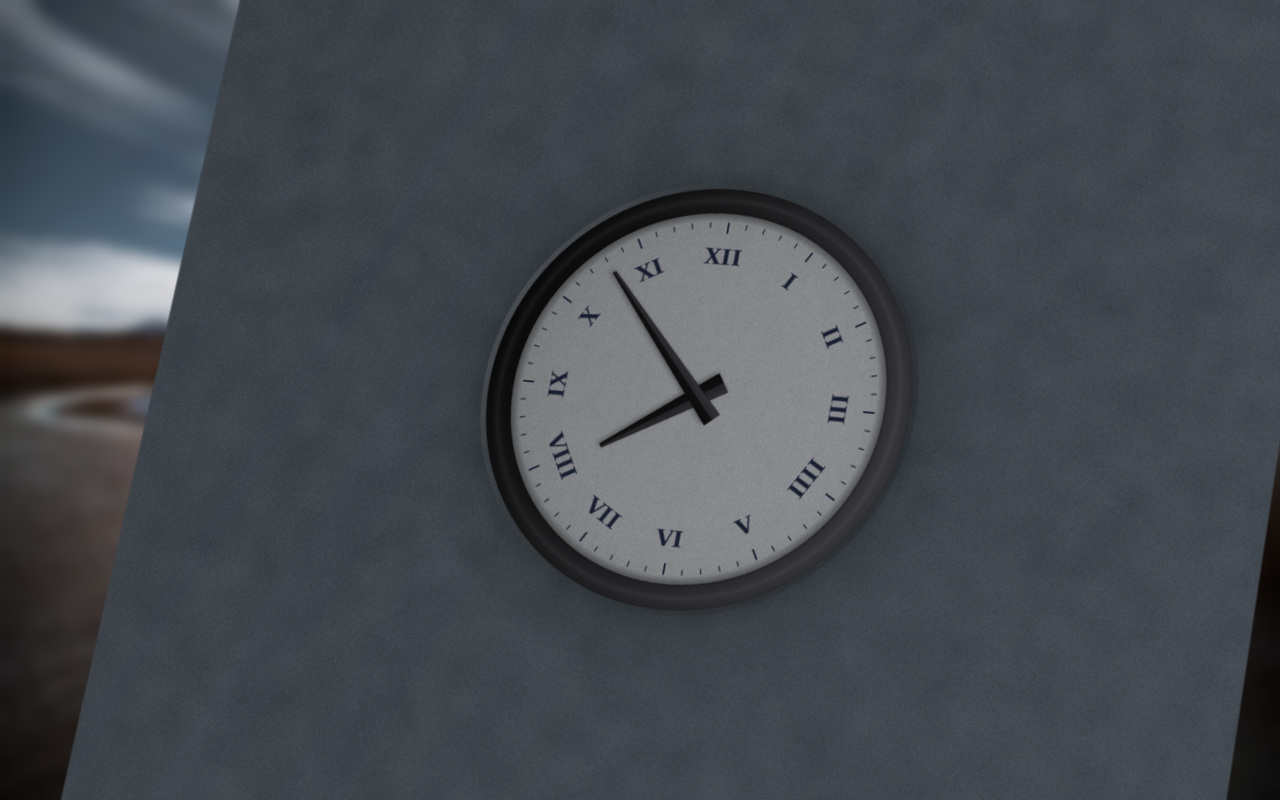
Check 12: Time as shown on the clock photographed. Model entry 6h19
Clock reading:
7h53
